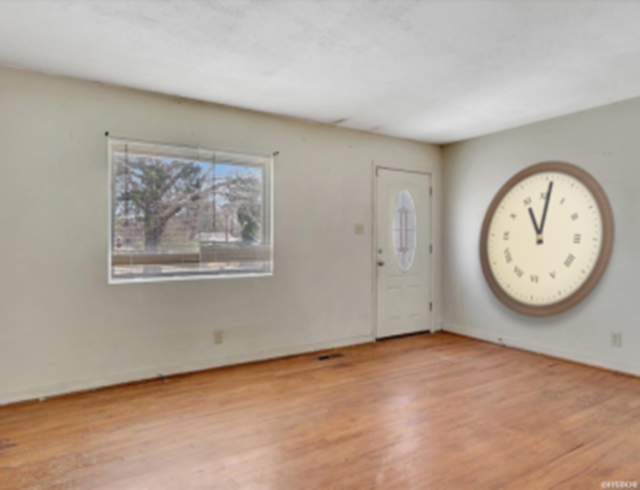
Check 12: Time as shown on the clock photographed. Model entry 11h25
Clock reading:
11h01
